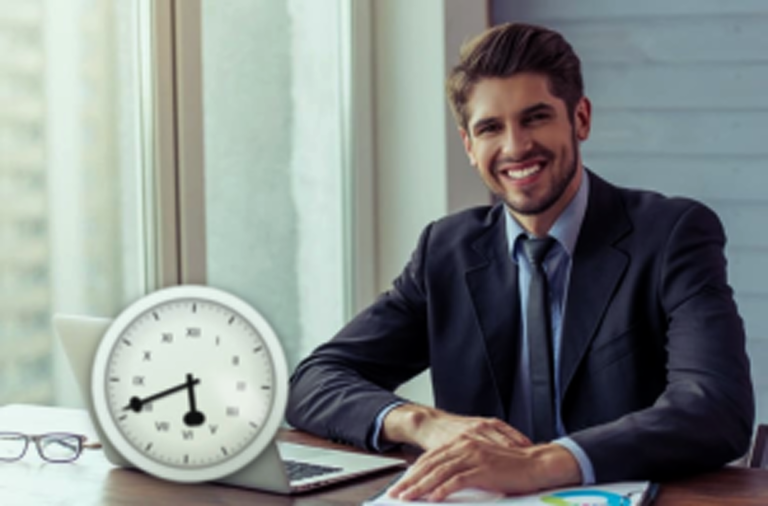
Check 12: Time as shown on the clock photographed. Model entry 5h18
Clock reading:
5h41
